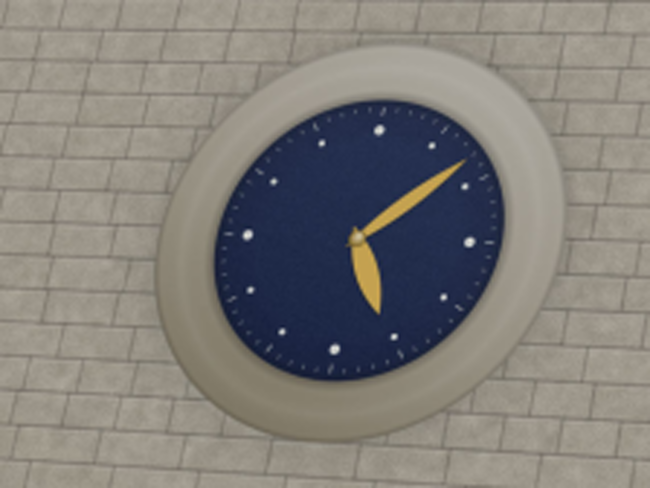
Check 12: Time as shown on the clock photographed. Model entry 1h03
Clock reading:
5h08
